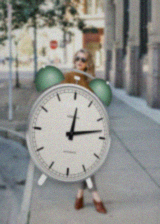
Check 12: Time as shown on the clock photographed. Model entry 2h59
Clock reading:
12h13
